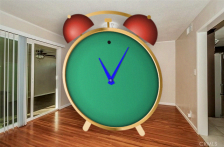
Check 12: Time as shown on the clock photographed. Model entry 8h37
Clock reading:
11h05
